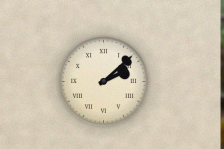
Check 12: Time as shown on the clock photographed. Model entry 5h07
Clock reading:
2h08
